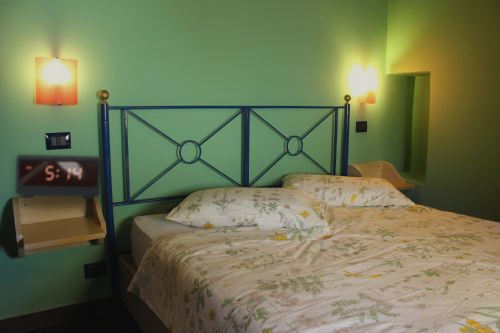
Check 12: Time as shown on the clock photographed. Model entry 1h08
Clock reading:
5h14
